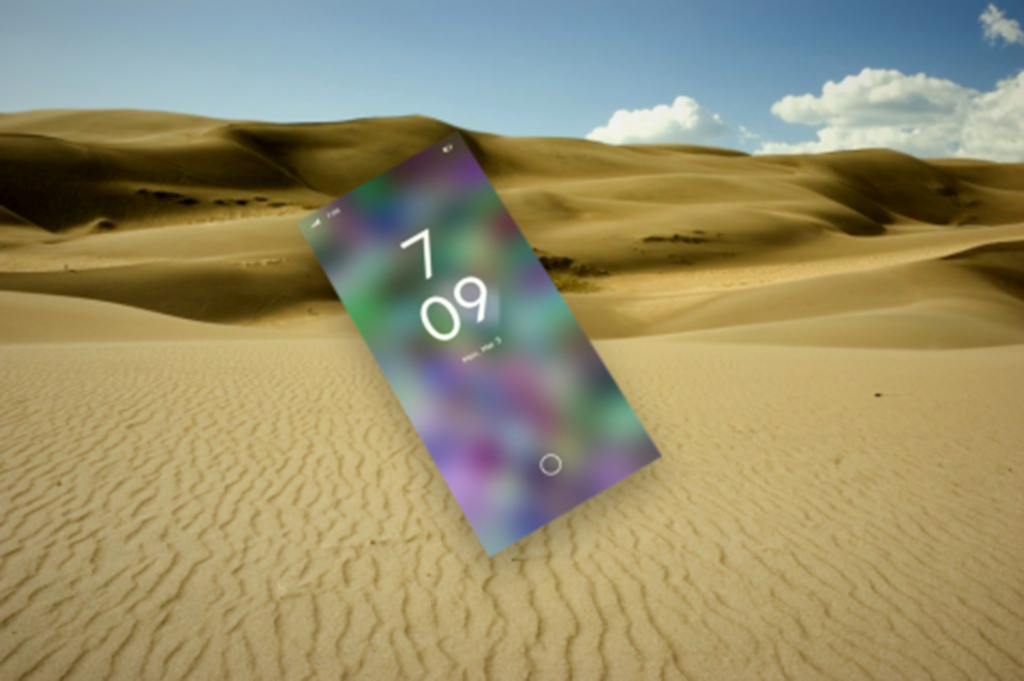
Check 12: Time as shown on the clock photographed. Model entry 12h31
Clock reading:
7h09
